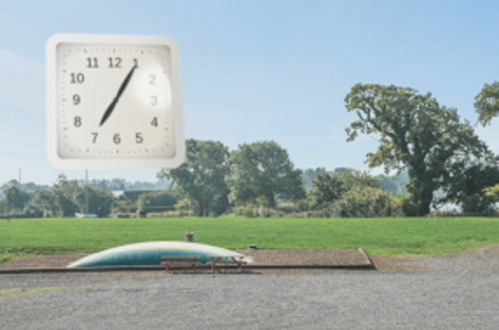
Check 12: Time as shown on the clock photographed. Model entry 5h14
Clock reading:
7h05
